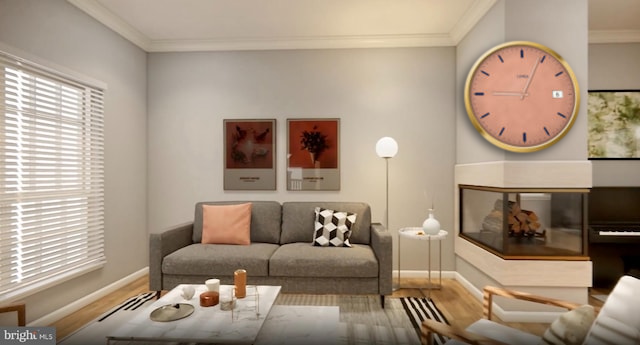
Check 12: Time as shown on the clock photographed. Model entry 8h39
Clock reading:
9h04
